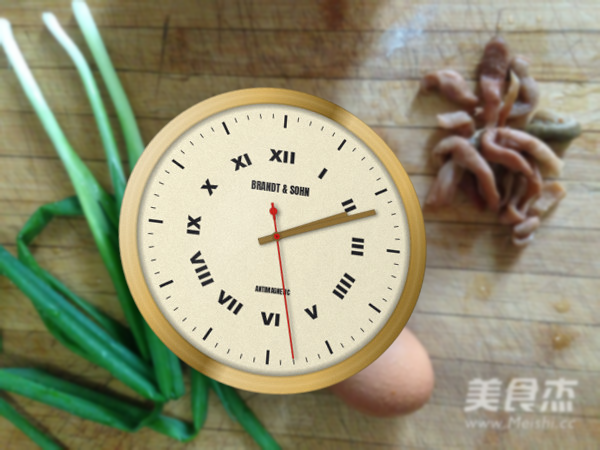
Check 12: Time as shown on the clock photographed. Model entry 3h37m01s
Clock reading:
2h11m28s
